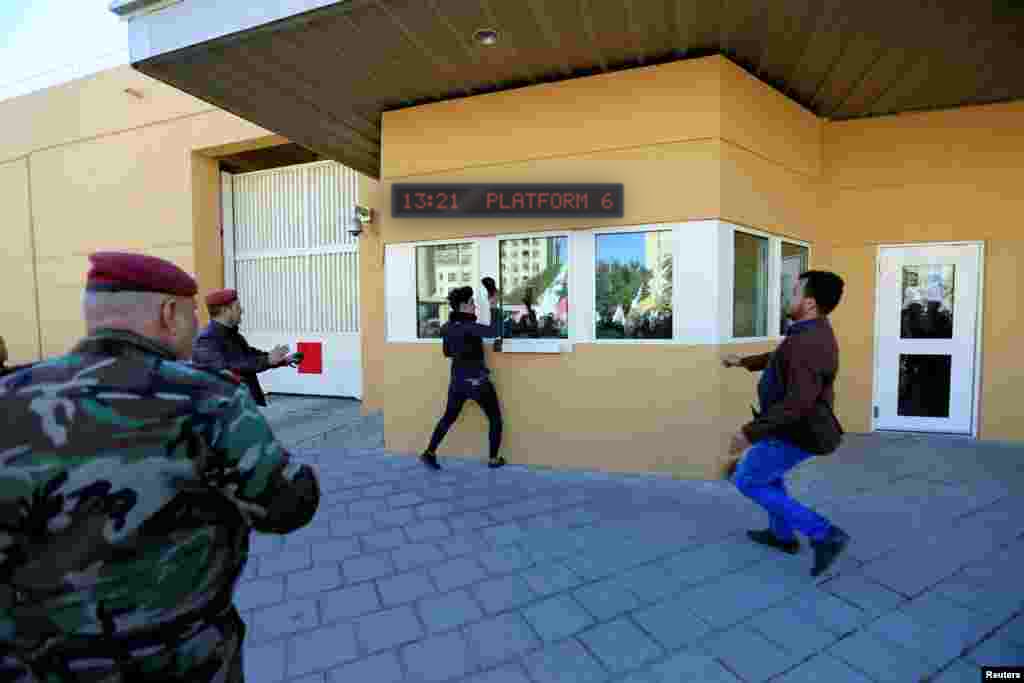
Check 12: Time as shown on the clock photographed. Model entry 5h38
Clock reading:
13h21
